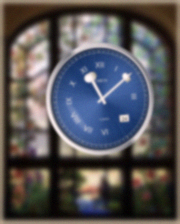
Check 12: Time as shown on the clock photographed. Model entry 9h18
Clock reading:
11h09
